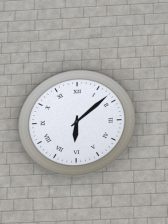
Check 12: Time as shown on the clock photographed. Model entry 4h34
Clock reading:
6h08
